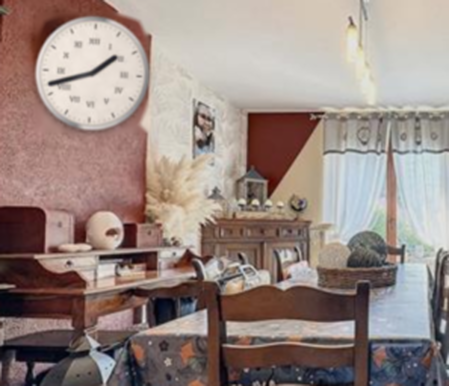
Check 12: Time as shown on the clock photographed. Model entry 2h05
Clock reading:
1h42
